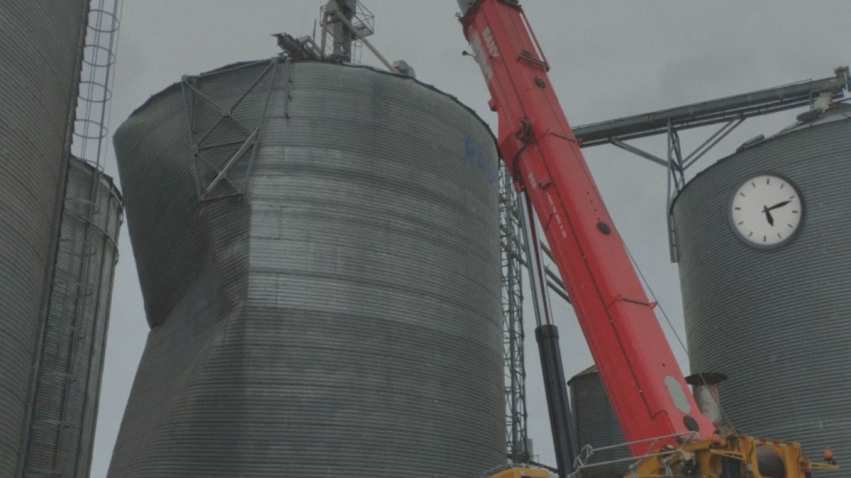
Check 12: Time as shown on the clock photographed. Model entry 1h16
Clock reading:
5h11
